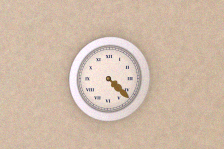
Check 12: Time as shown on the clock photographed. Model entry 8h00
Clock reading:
4h22
